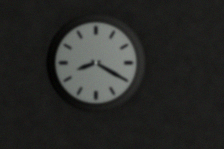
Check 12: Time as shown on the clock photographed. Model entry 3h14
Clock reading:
8h20
